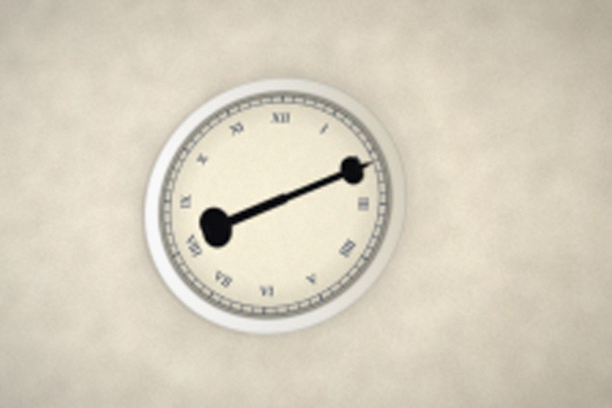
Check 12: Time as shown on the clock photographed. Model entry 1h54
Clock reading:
8h11
